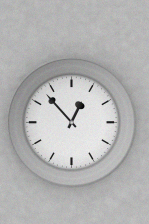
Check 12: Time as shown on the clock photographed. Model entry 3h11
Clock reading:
12h53
